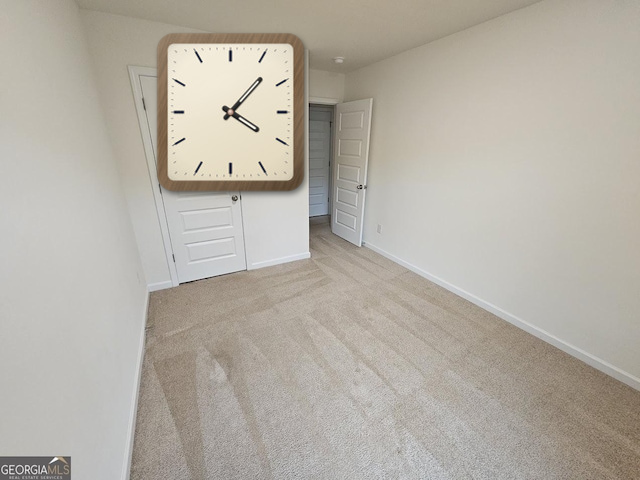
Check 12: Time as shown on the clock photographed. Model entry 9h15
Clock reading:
4h07
